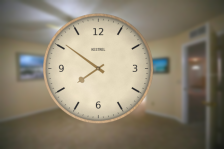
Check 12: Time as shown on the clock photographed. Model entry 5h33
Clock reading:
7h51
